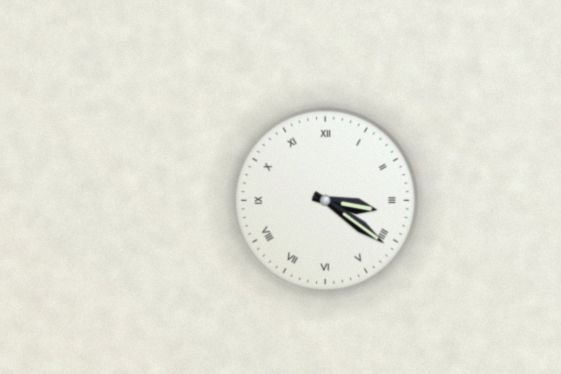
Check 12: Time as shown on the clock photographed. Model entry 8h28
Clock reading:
3h21
